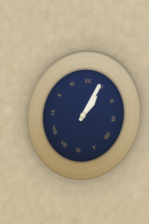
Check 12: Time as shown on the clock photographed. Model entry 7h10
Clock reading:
1h04
